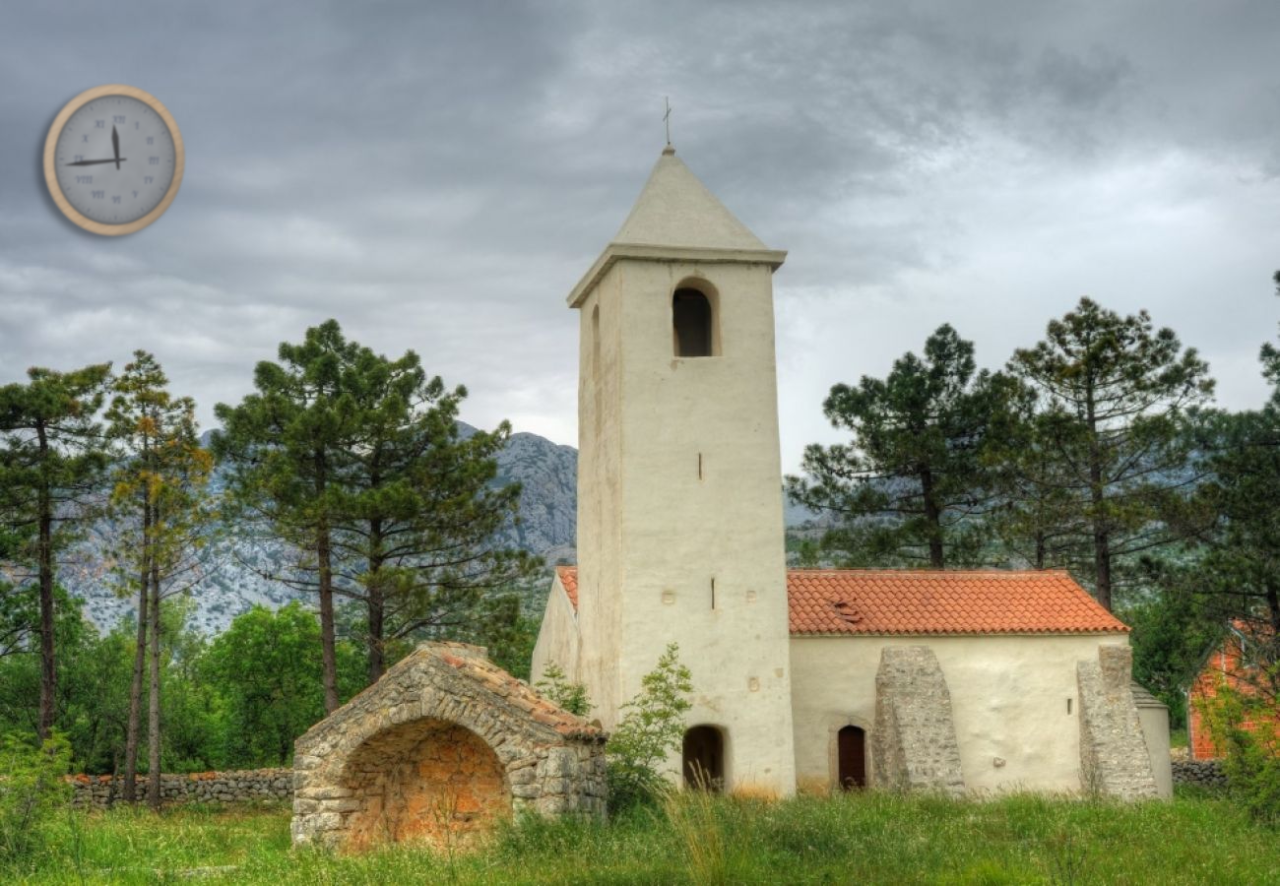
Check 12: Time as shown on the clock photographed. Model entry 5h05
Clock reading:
11h44
